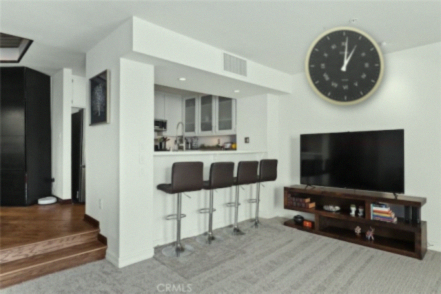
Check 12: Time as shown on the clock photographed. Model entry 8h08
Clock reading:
1h01
